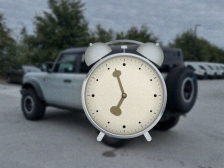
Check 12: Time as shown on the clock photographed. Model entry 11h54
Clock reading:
6h57
